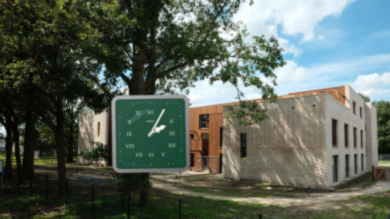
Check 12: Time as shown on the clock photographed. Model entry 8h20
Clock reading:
2h05
